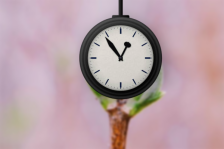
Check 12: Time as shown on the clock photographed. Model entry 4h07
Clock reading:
12h54
